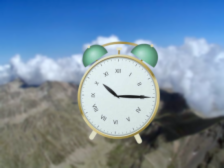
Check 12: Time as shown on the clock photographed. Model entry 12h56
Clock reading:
10h15
